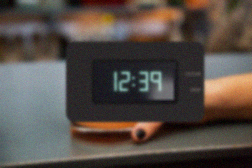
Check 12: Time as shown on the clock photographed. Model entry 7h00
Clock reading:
12h39
